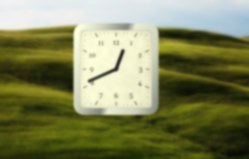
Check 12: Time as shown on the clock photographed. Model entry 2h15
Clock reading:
12h41
